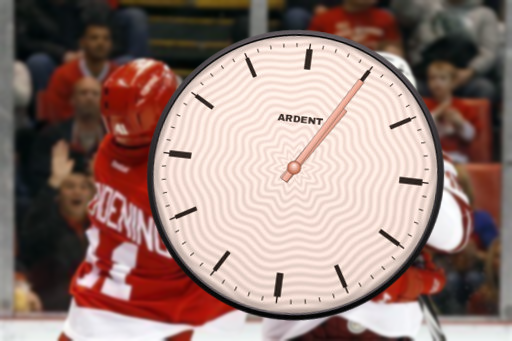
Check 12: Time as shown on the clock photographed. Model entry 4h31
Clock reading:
1h05
